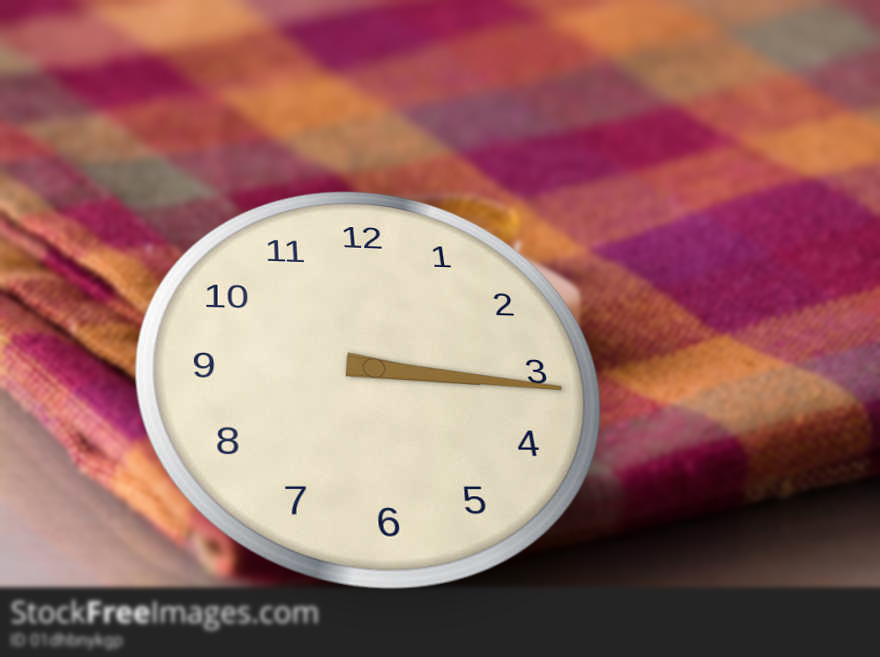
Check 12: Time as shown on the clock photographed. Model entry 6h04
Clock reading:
3h16
